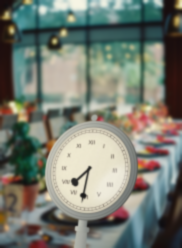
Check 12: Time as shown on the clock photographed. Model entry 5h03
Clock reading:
7h31
